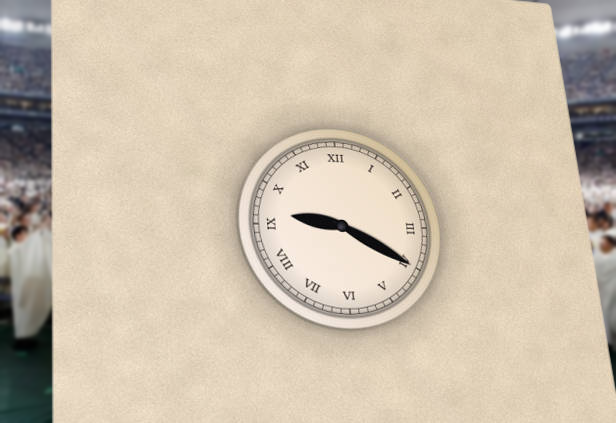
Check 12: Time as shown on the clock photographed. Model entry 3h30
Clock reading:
9h20
